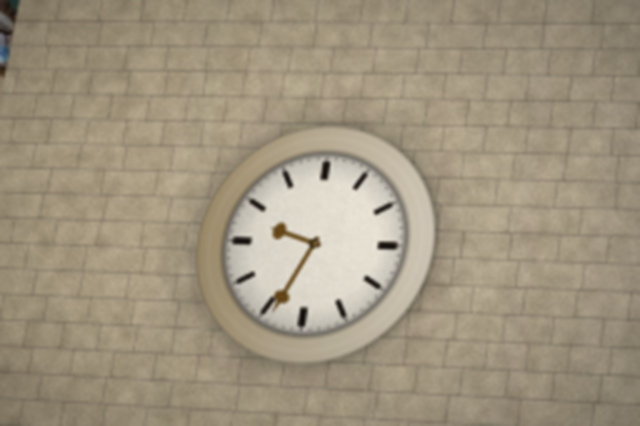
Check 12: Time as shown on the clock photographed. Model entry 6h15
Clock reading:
9h34
